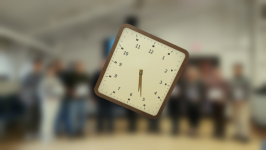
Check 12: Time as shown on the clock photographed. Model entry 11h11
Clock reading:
5h26
